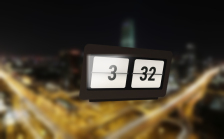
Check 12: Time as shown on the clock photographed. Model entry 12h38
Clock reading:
3h32
